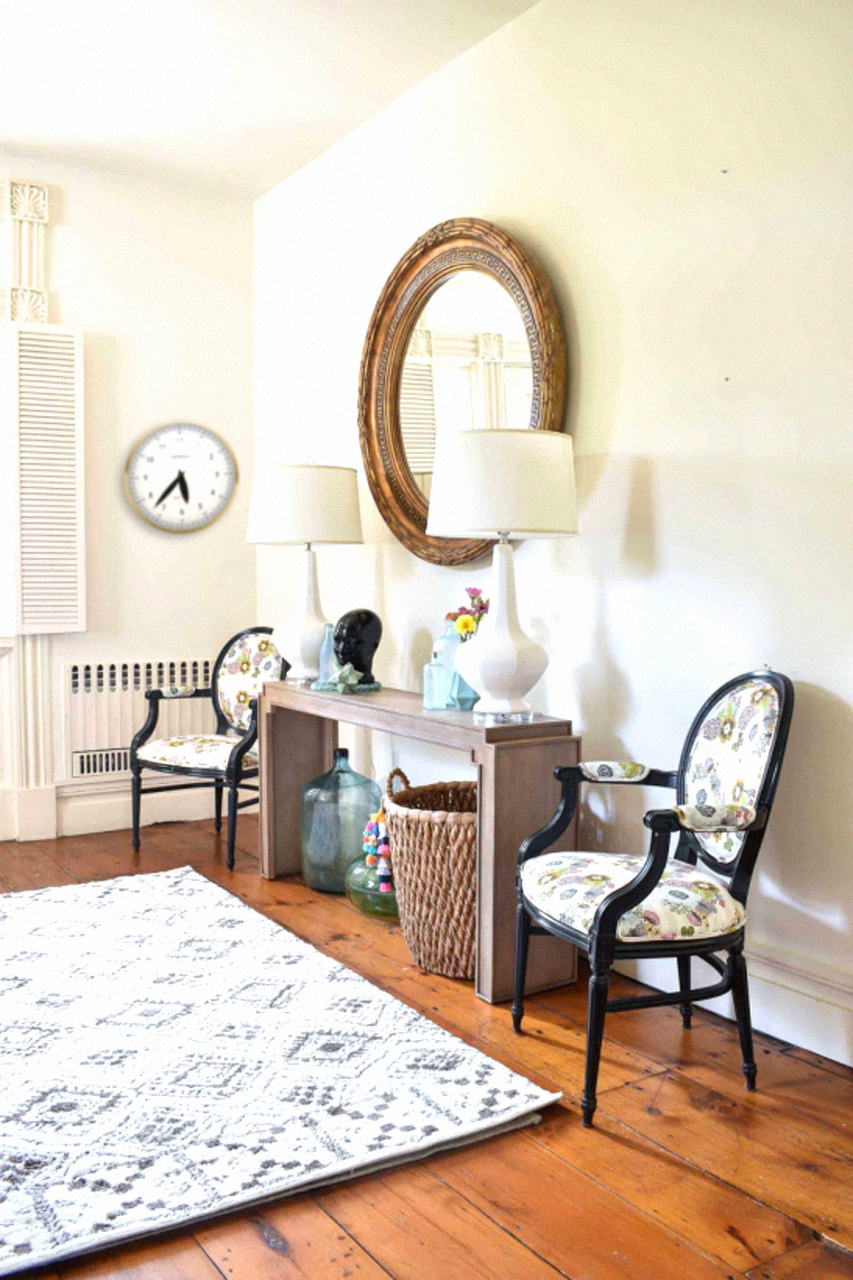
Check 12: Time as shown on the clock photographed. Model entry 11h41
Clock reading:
5h37
